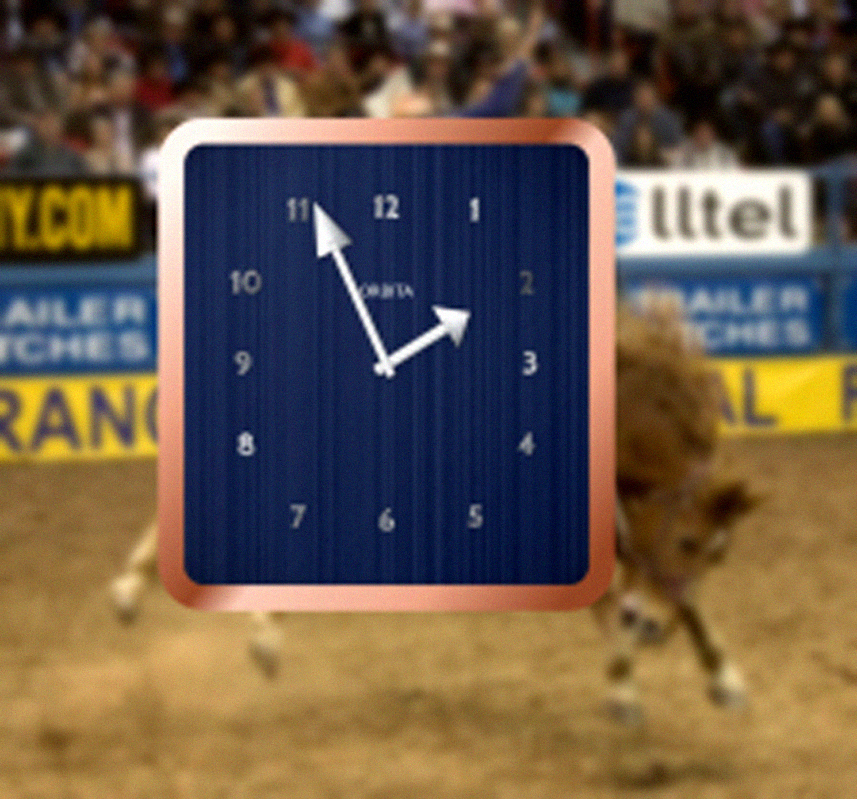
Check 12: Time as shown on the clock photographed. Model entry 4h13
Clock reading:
1h56
